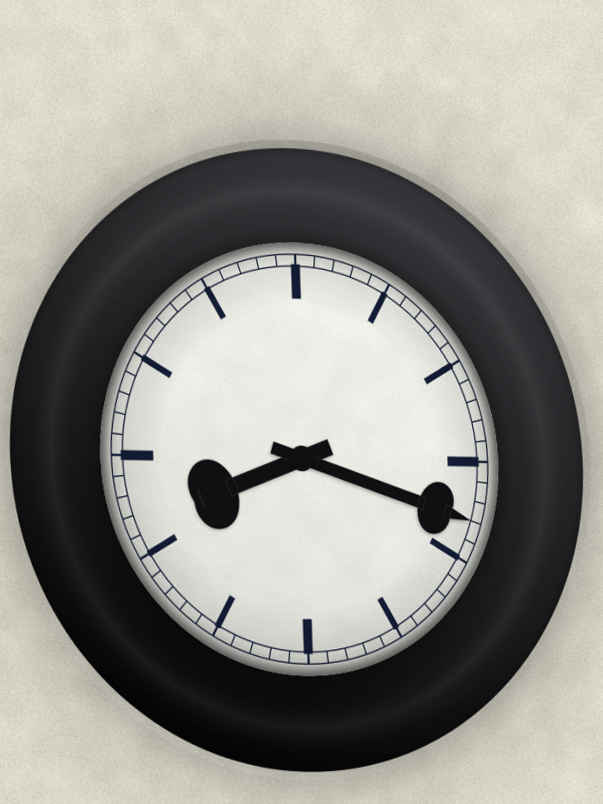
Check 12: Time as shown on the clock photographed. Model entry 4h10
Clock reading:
8h18
